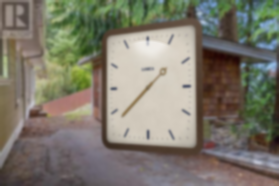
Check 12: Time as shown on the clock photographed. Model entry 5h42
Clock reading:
1h38
